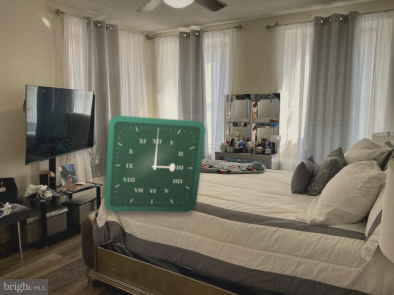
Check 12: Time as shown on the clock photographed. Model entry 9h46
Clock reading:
3h00
